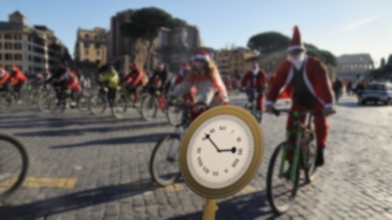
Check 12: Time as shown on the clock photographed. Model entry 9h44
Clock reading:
2h52
